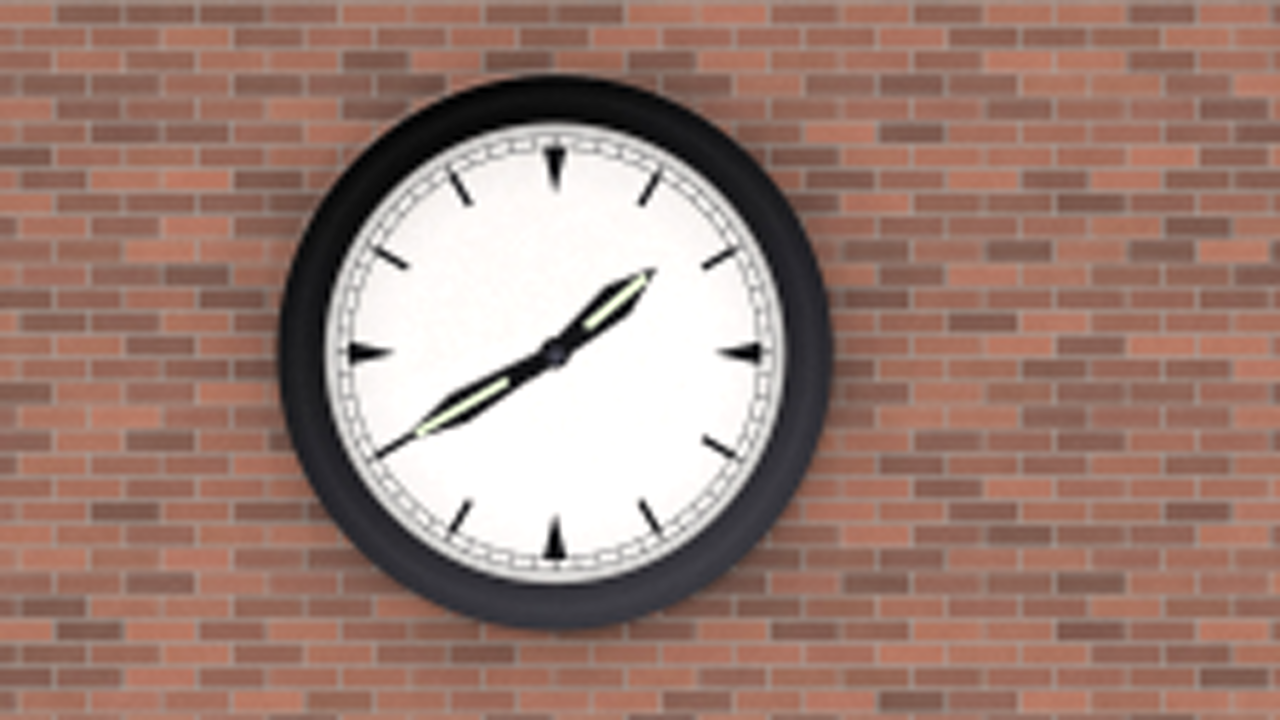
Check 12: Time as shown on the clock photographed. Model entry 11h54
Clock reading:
1h40
